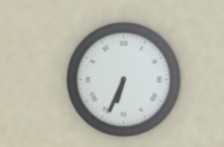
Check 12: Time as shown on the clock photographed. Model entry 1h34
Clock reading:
6h34
